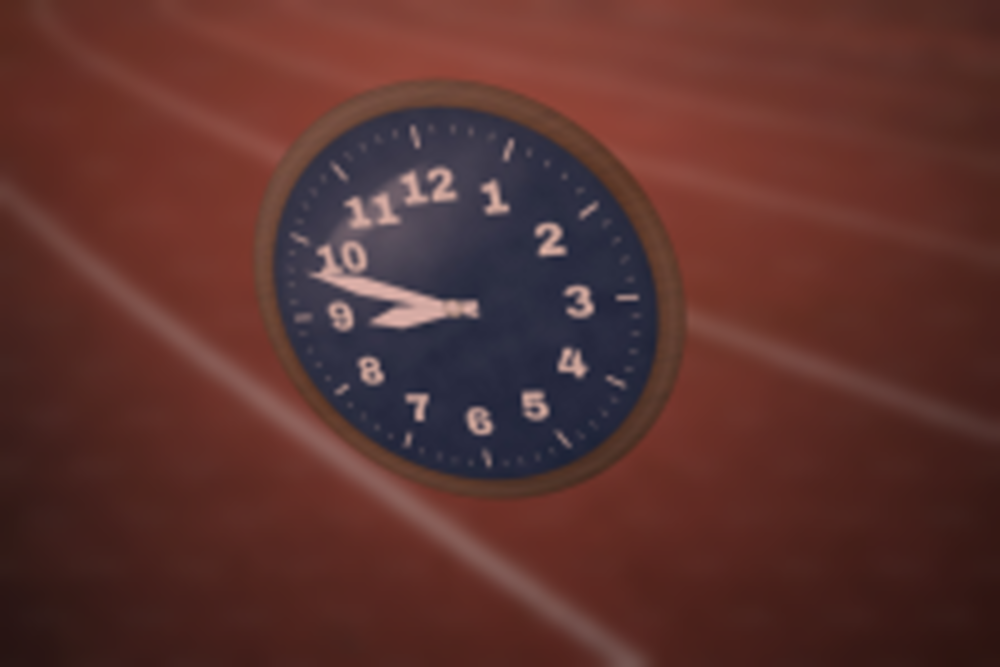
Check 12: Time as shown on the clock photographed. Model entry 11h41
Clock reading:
8h48
